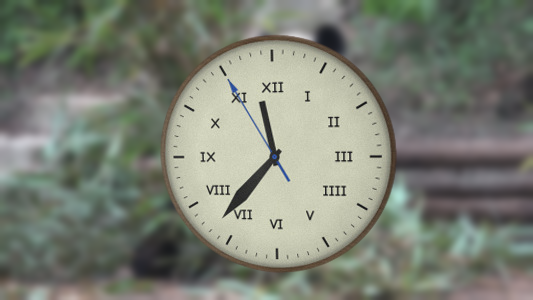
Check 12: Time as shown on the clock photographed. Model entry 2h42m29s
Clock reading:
11h36m55s
